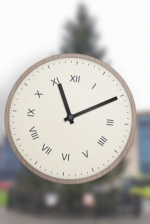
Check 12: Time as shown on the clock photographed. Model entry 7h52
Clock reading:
11h10
